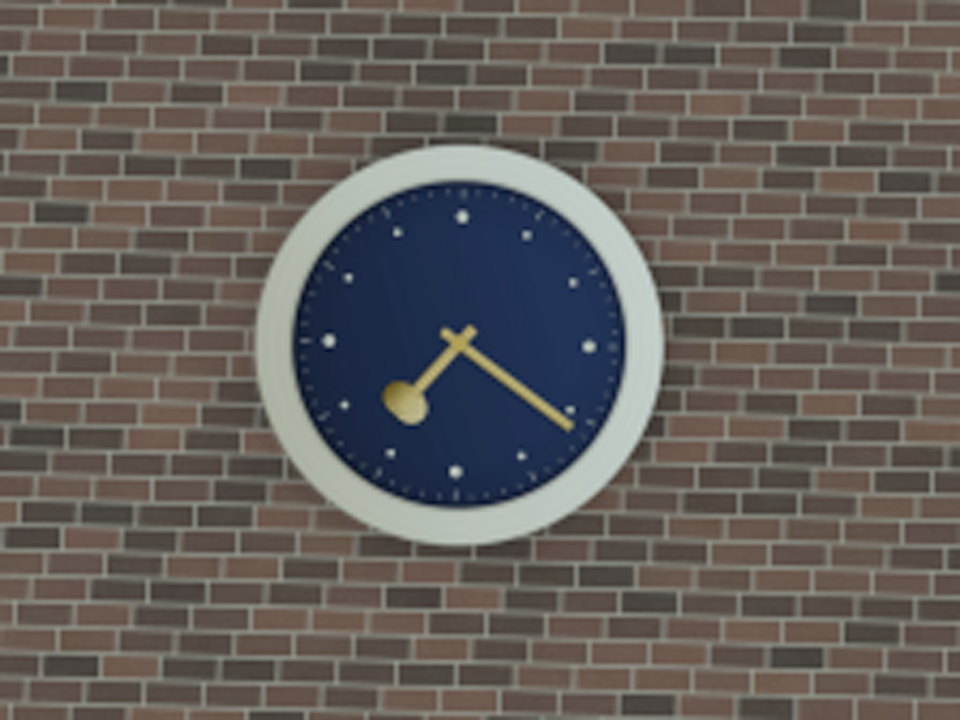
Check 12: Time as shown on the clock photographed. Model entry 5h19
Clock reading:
7h21
